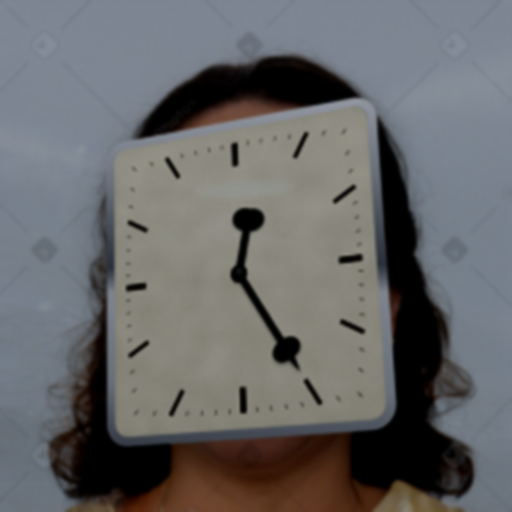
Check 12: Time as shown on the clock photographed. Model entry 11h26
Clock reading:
12h25
